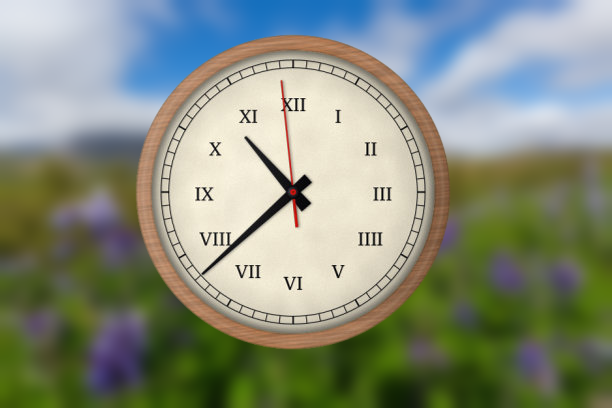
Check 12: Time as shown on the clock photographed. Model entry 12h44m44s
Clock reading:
10h37m59s
